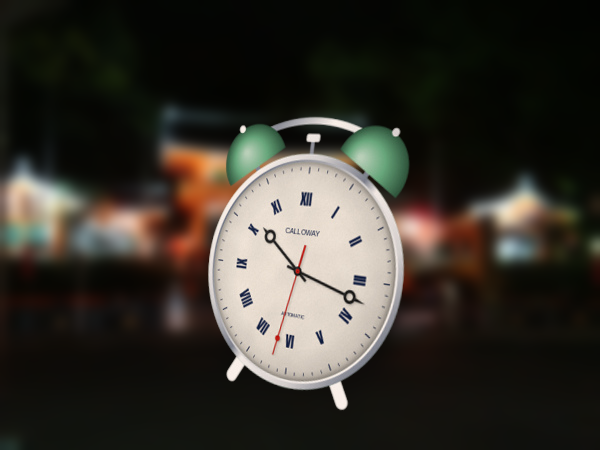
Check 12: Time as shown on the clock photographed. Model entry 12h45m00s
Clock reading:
10h17m32s
